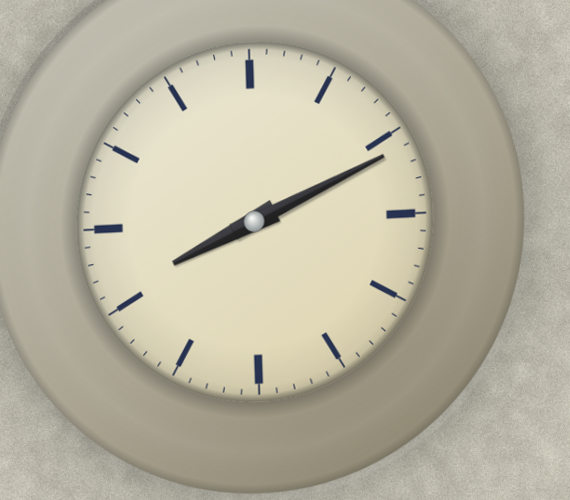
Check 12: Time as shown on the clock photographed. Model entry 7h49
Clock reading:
8h11
